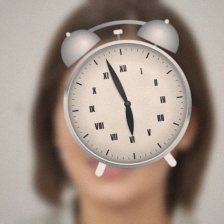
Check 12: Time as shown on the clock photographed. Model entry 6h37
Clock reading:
5h57
